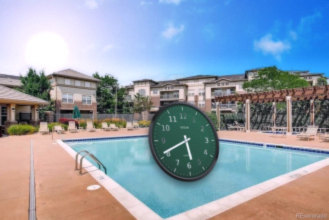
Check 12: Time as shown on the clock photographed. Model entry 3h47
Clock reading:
5h41
